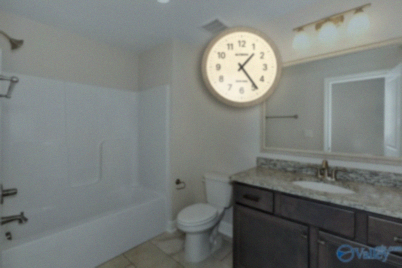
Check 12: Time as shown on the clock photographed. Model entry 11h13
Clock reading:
1h24
